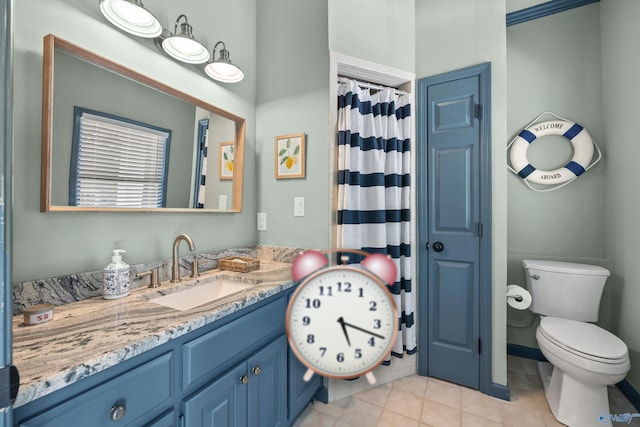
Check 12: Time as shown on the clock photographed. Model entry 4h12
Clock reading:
5h18
